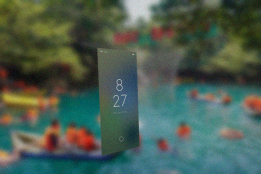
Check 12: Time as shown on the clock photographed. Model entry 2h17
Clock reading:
8h27
